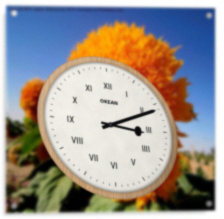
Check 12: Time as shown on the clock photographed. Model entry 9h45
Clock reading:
3h11
